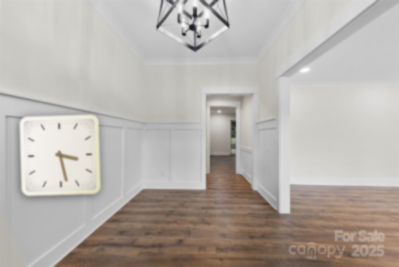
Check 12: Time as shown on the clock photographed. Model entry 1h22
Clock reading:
3h28
